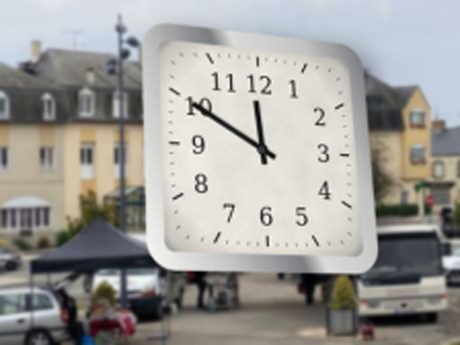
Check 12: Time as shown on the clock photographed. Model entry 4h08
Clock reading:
11h50
